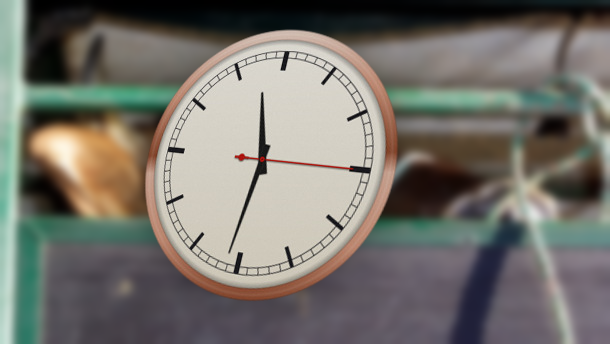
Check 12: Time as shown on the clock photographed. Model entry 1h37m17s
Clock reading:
11h31m15s
